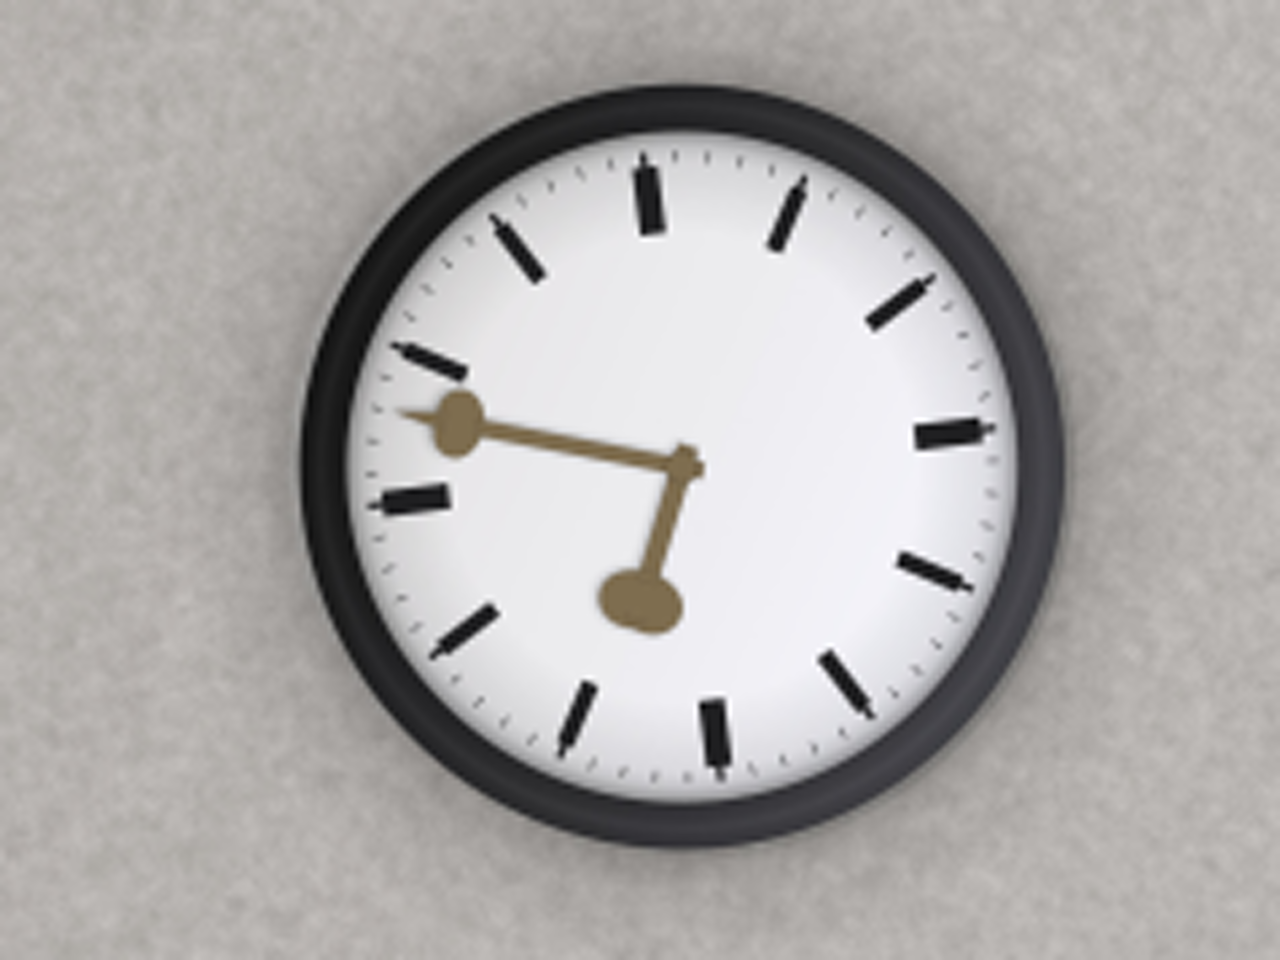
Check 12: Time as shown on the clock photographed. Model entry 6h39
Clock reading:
6h48
